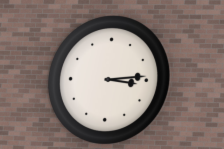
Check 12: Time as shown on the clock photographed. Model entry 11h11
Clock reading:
3h14
